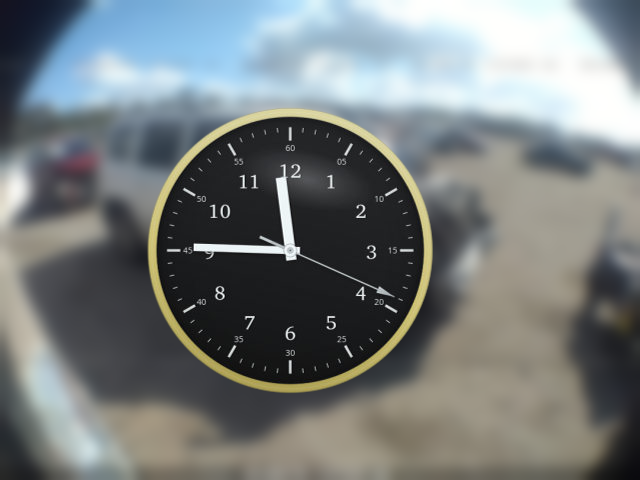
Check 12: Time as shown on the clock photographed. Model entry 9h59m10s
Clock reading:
11h45m19s
